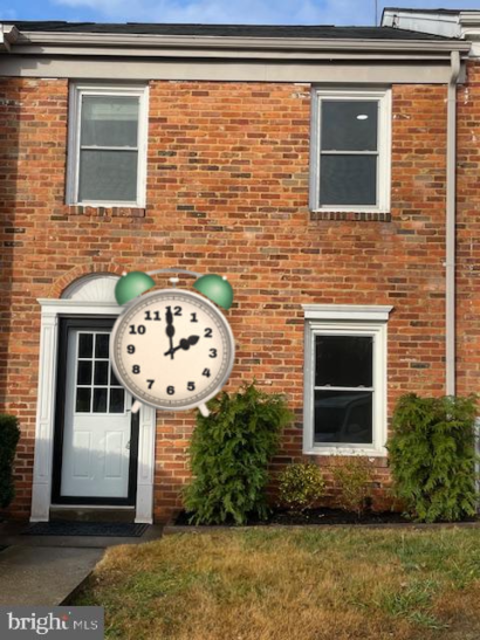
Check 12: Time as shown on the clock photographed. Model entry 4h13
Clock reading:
1h59
